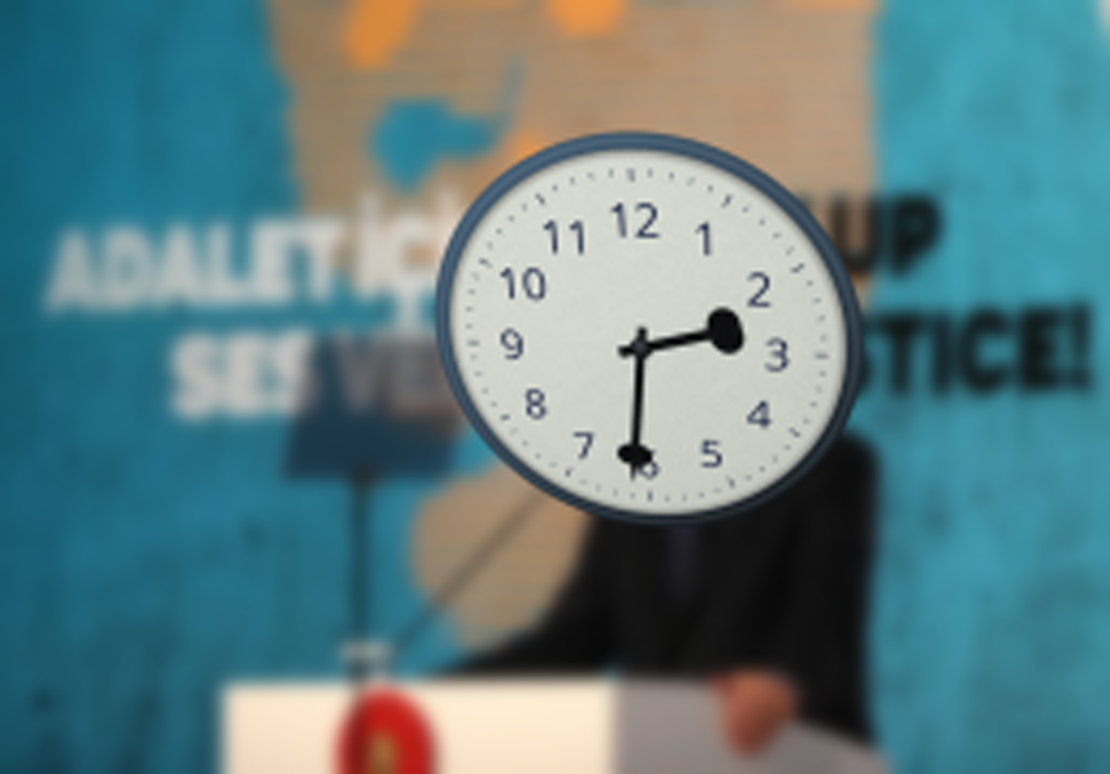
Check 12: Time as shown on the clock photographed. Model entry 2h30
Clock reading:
2h31
